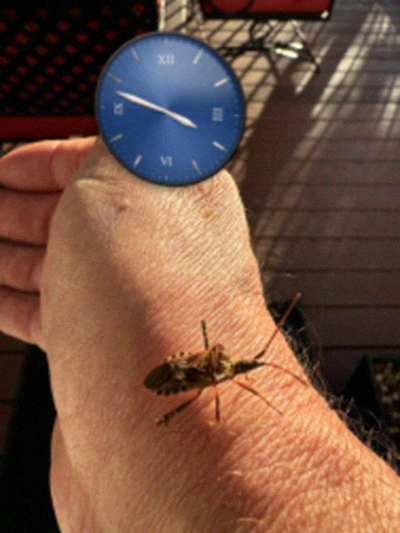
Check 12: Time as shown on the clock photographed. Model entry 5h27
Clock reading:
3h48
